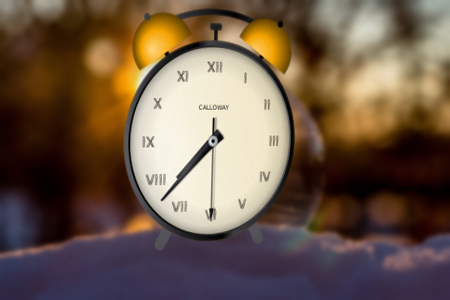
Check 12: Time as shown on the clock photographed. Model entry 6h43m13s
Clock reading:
7h37m30s
